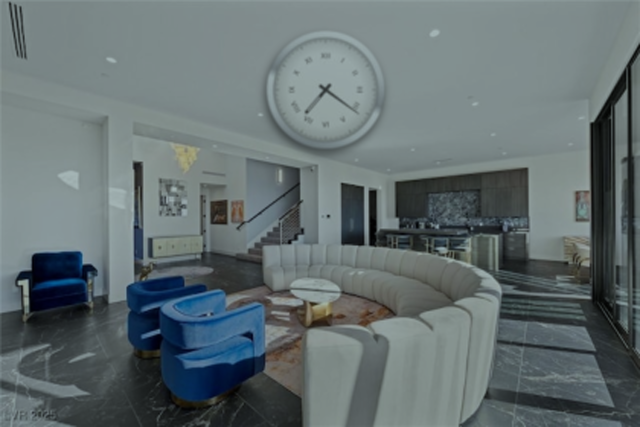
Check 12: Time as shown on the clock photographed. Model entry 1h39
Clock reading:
7h21
